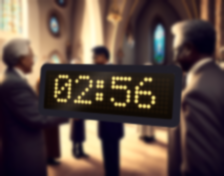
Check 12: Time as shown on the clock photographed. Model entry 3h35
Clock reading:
2h56
